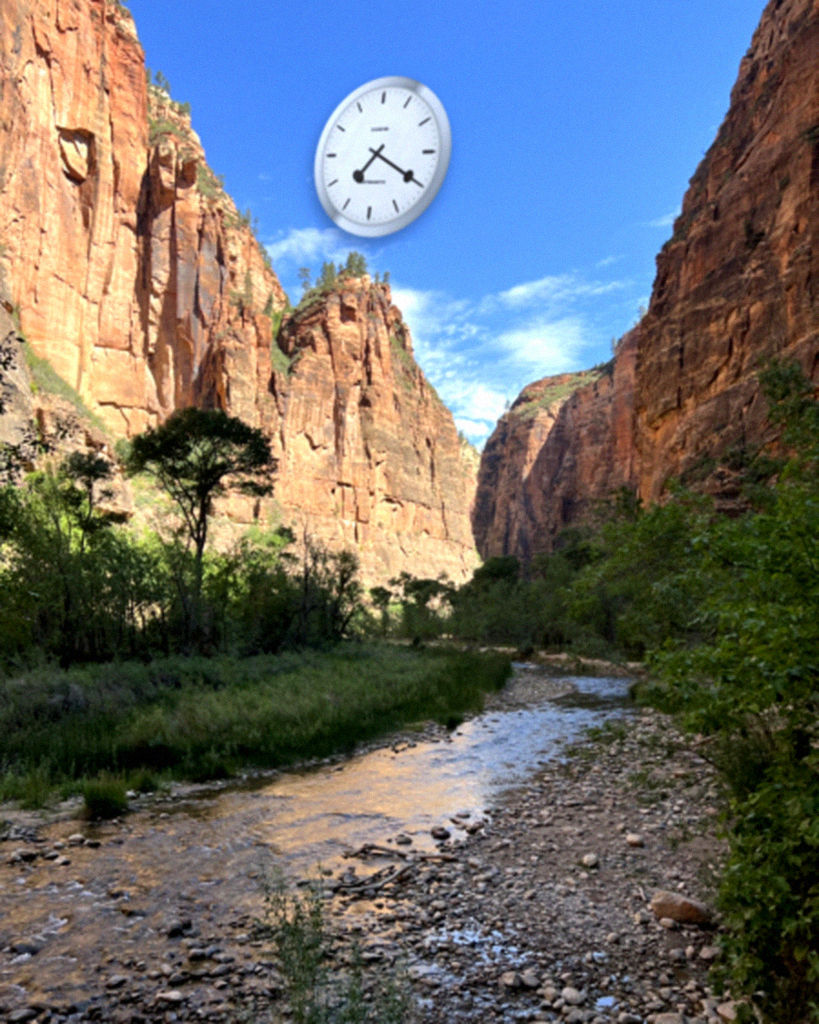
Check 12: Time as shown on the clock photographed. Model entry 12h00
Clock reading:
7h20
